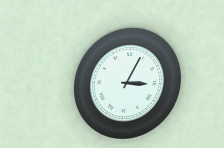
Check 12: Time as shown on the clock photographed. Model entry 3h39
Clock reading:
3h04
